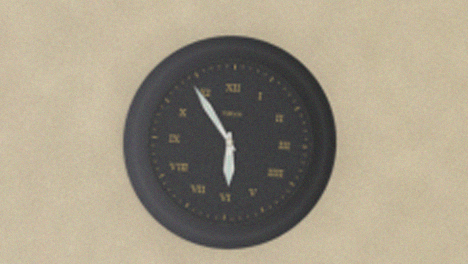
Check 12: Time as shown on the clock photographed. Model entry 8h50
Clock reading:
5h54
